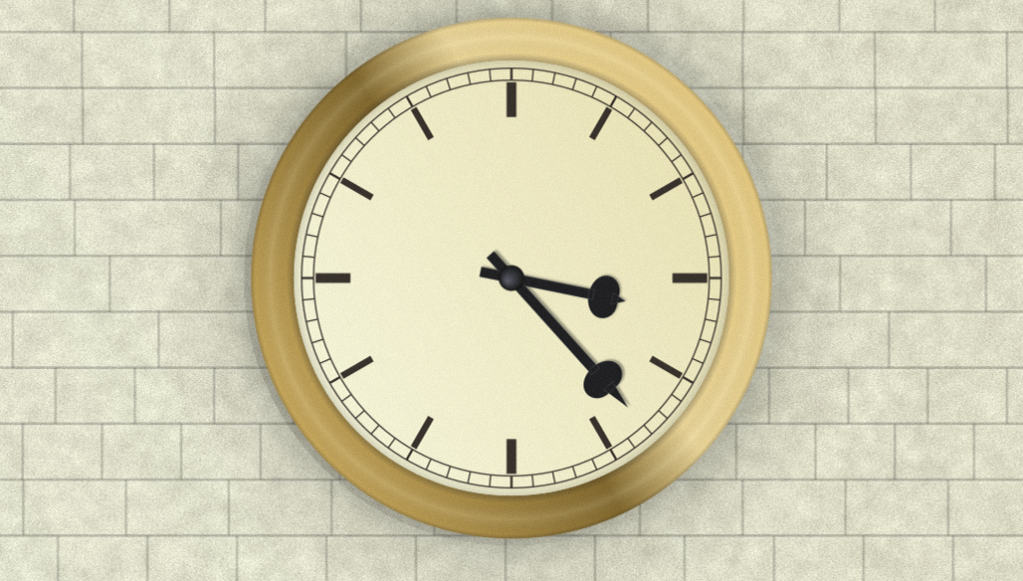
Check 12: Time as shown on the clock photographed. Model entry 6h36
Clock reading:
3h23
